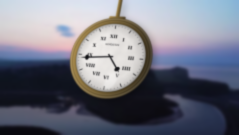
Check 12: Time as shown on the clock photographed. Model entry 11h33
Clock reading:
4h44
